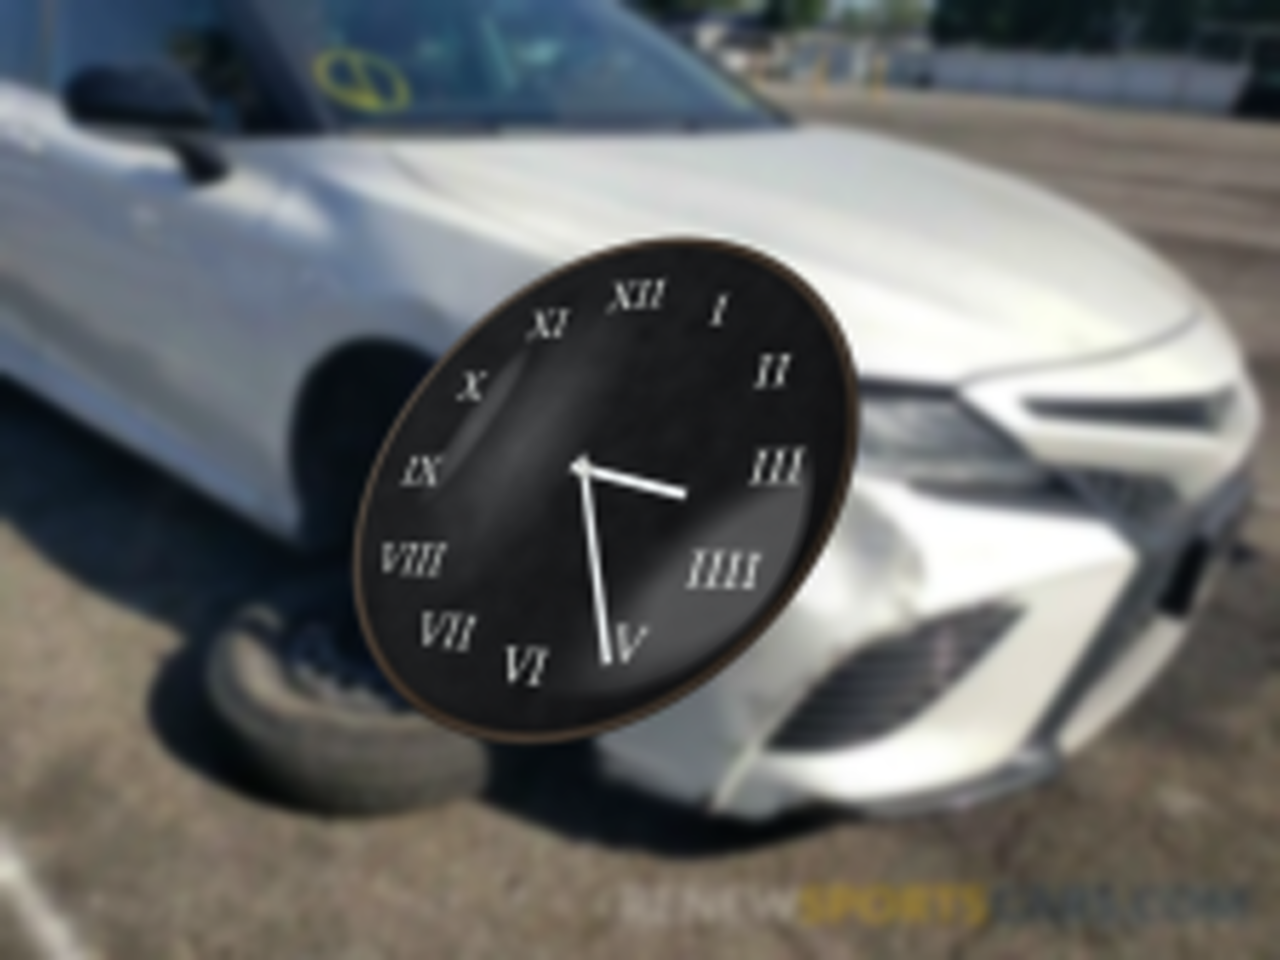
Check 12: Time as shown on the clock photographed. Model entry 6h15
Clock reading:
3h26
